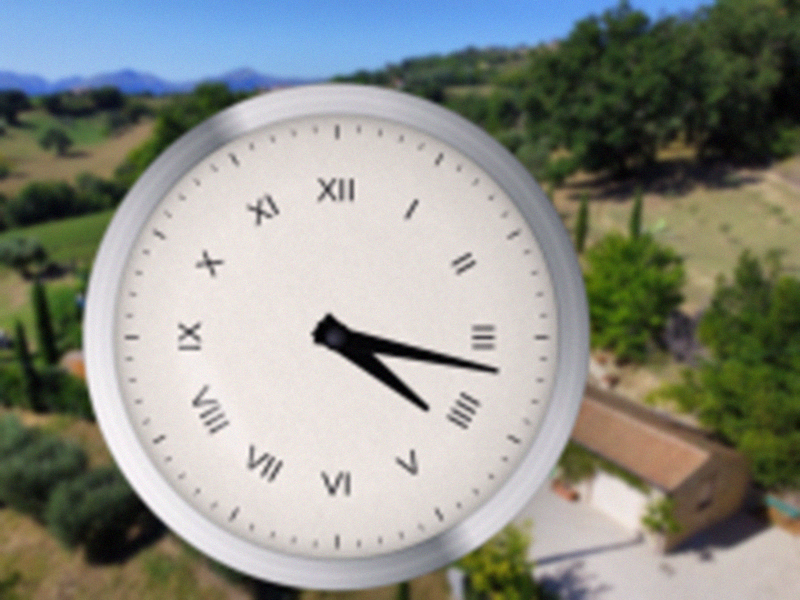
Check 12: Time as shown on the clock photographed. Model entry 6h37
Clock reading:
4h17
